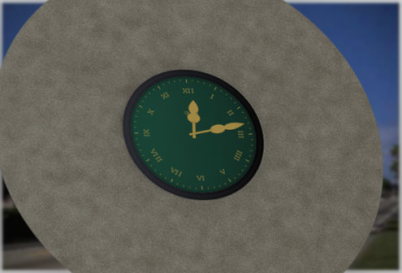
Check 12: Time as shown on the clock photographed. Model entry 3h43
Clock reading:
12h13
